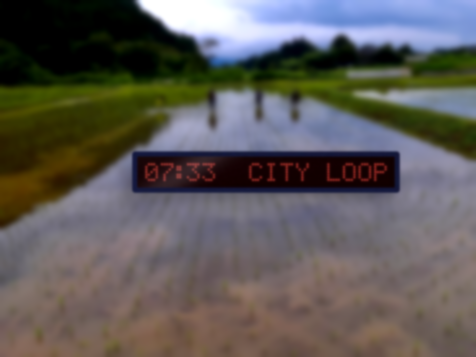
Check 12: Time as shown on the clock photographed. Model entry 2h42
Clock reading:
7h33
